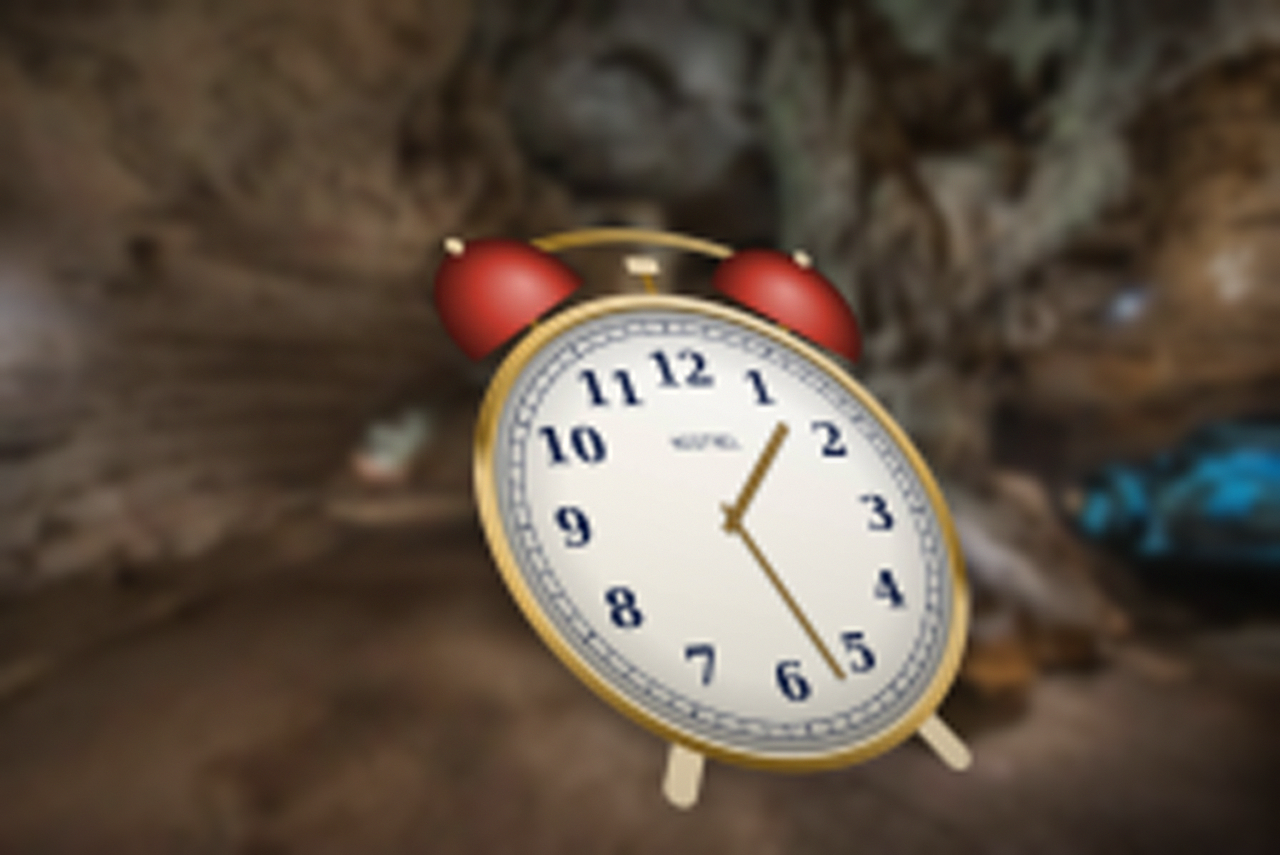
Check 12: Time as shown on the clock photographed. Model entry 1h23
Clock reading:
1h27
